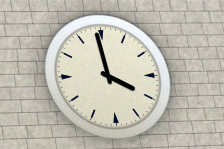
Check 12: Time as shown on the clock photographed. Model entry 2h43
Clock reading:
3h59
